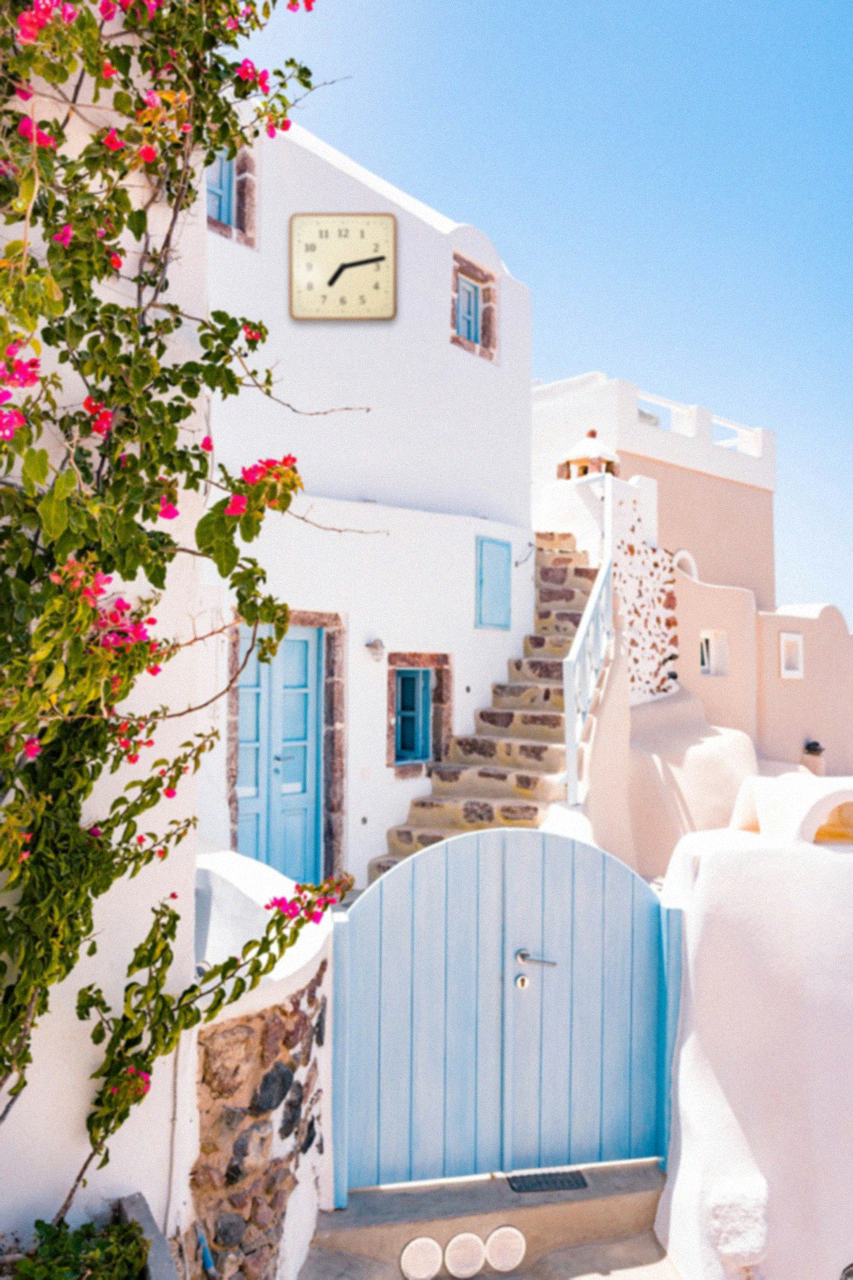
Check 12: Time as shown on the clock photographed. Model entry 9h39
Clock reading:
7h13
